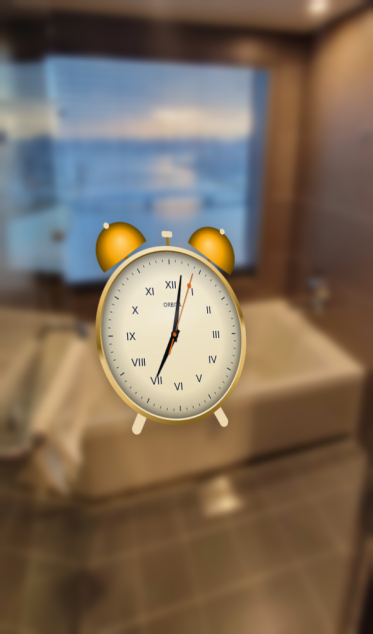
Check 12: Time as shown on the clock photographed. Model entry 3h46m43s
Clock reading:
7h02m04s
